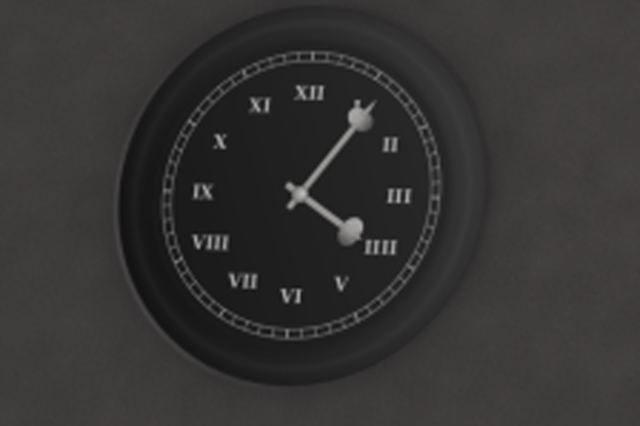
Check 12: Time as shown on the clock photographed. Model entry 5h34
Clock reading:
4h06
